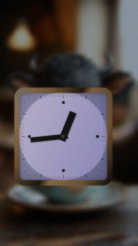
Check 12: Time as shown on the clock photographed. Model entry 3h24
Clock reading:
12h44
